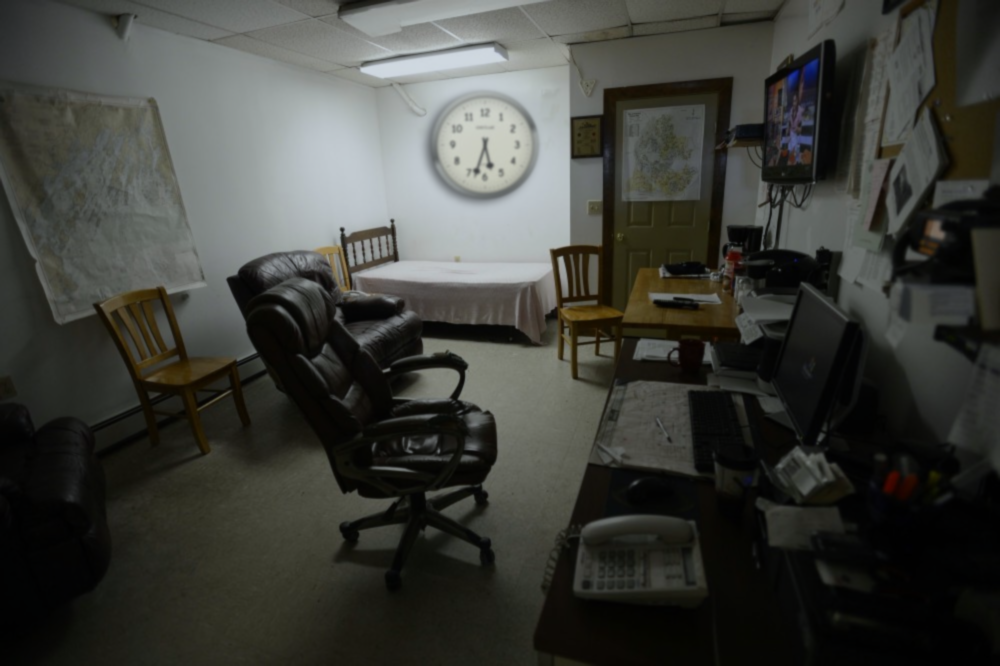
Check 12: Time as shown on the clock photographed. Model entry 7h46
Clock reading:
5h33
